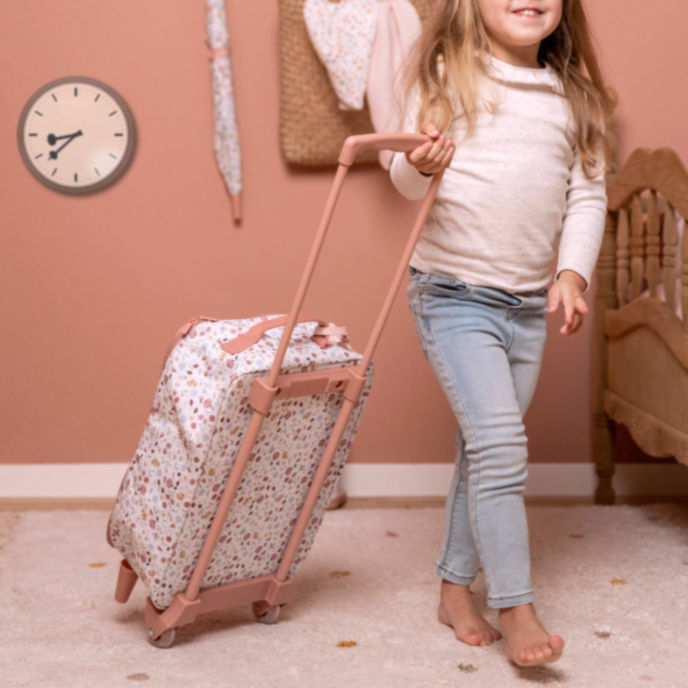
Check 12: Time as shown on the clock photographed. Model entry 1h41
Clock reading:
8h38
